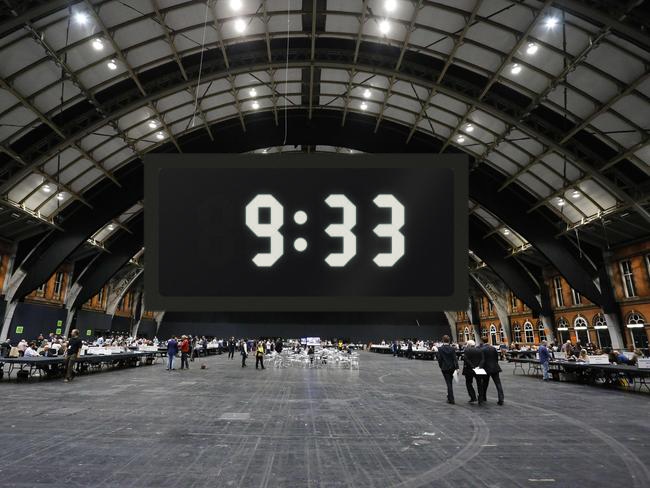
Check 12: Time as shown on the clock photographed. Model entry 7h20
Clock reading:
9h33
